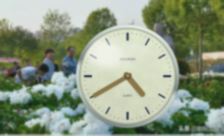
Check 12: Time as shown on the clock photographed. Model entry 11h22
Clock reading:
4h40
